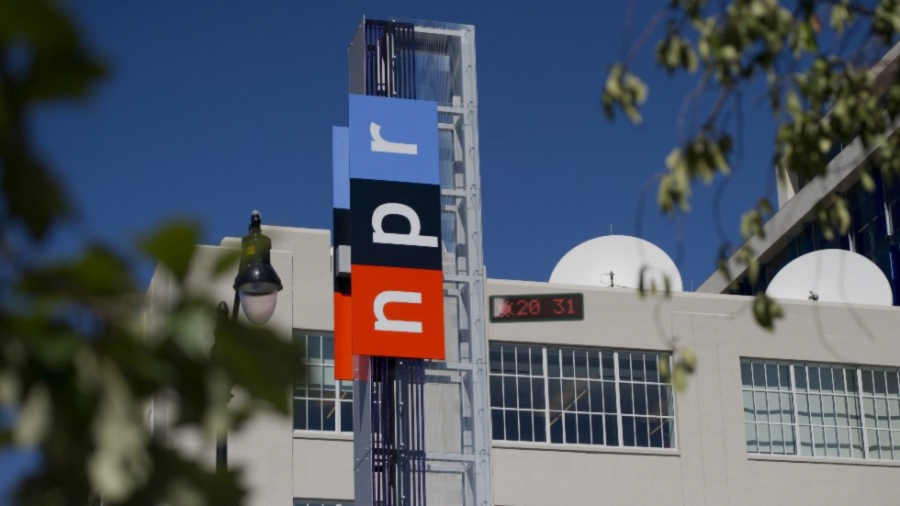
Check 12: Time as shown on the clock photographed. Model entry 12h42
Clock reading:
20h31
